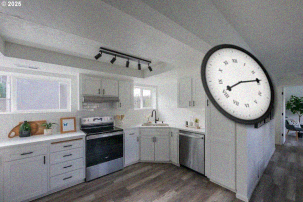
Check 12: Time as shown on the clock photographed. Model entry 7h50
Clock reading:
8h14
